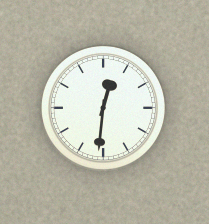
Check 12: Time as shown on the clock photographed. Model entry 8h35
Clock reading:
12h31
